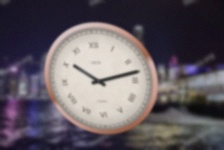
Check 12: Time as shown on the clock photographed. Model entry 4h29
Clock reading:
10h13
